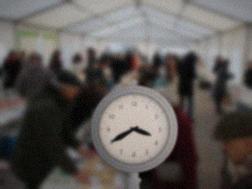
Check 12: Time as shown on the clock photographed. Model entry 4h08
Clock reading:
3h40
